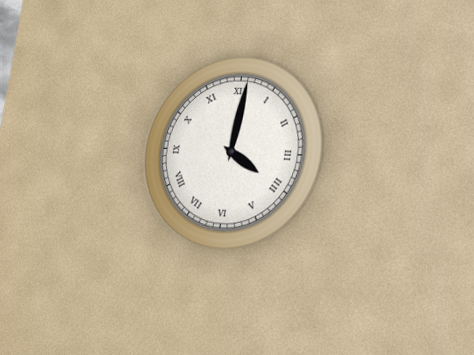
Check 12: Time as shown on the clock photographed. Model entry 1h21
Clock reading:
4h01
